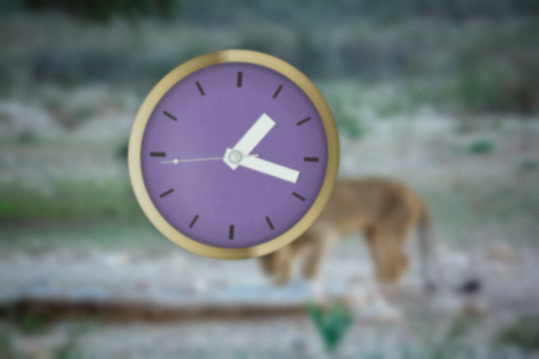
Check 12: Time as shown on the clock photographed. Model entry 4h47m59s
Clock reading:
1h17m44s
